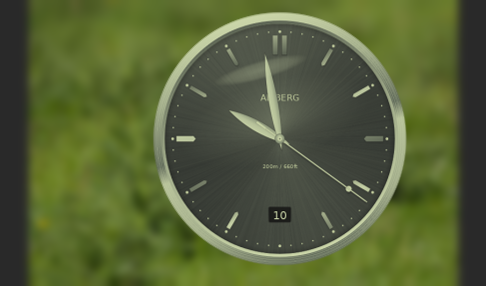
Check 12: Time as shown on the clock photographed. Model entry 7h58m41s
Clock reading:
9h58m21s
